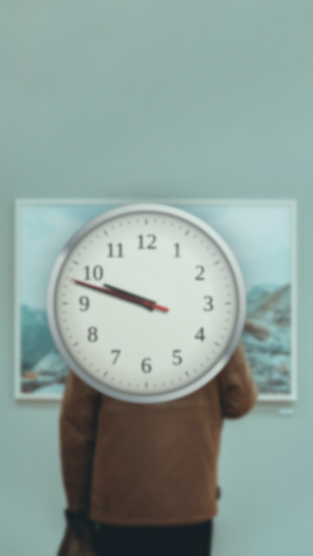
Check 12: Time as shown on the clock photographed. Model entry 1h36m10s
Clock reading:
9h47m48s
